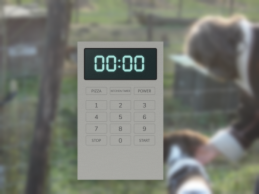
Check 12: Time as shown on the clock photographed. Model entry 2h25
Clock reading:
0h00
